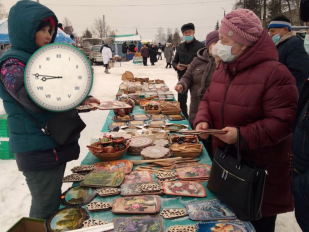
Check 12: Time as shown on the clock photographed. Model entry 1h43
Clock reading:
8h46
